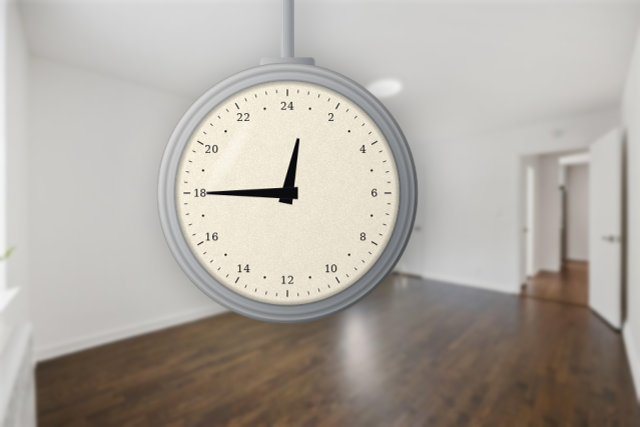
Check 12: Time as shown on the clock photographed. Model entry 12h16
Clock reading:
0h45
